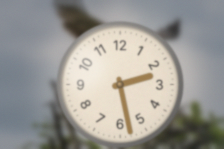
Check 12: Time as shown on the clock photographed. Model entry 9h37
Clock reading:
2h28
